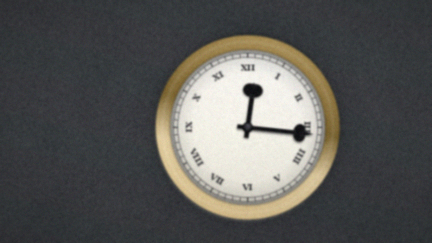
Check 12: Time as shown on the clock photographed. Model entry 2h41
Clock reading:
12h16
